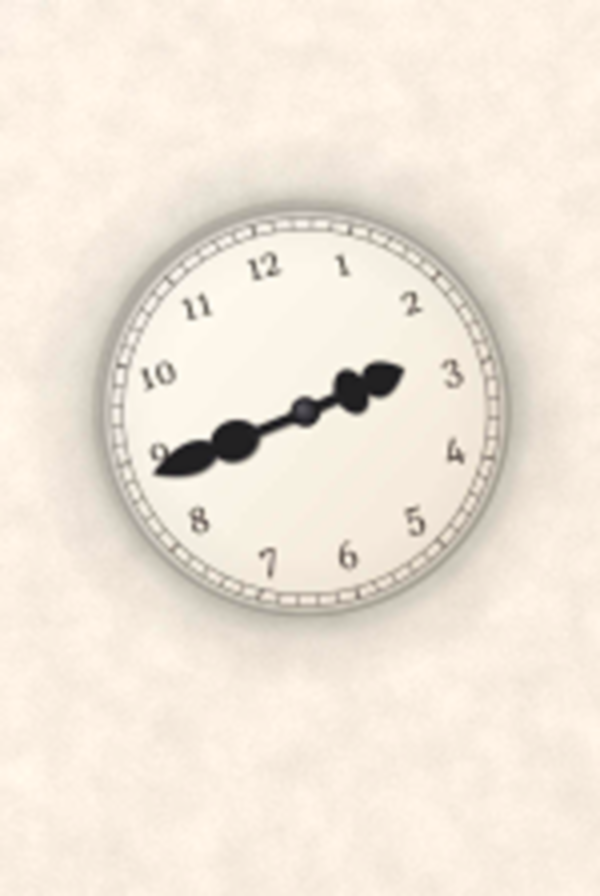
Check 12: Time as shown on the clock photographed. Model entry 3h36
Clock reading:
2h44
